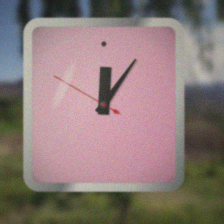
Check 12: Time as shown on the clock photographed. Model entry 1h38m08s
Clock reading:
12h05m50s
